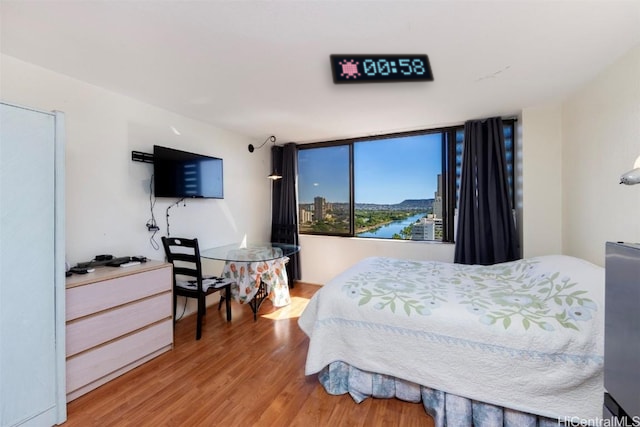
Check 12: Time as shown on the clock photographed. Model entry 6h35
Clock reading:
0h58
